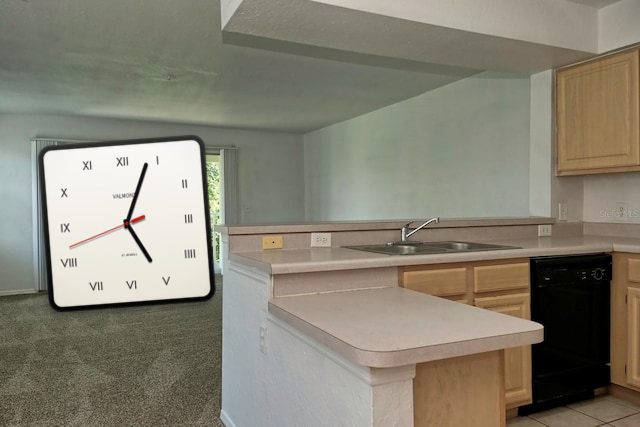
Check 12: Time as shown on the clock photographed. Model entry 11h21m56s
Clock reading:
5h03m42s
